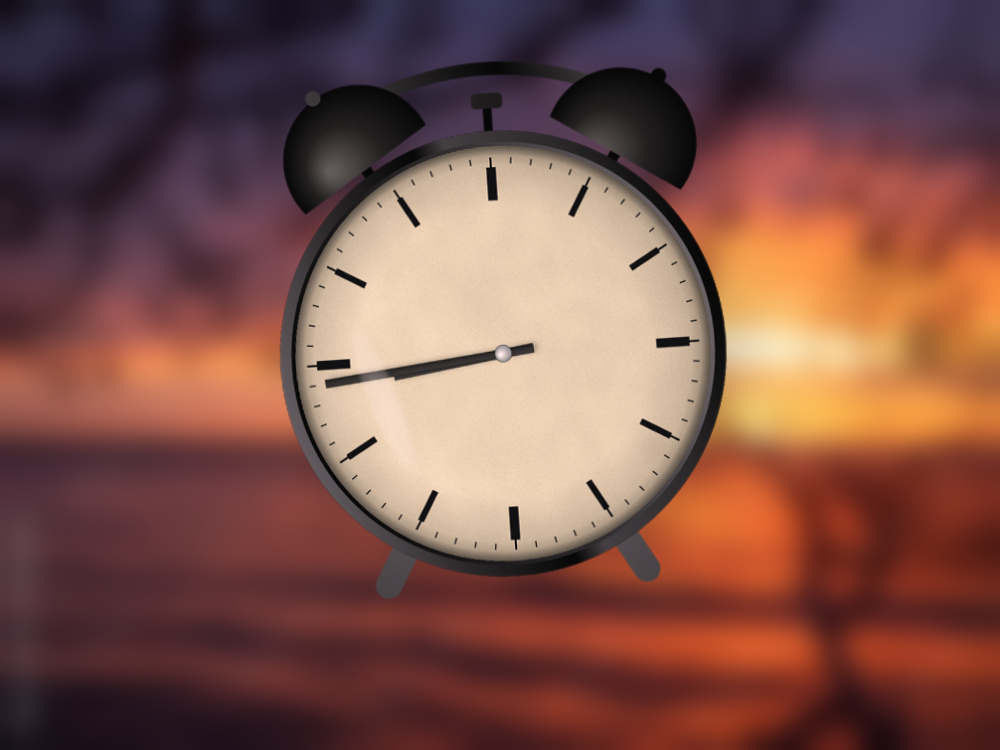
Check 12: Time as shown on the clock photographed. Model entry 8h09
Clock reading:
8h44
